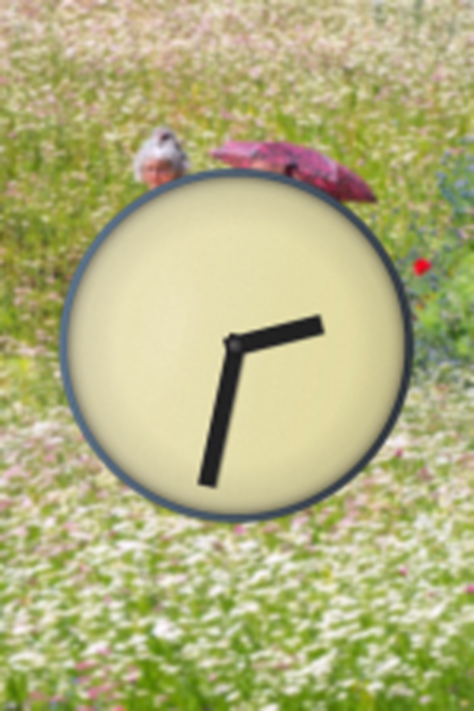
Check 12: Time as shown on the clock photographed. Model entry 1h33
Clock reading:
2h32
